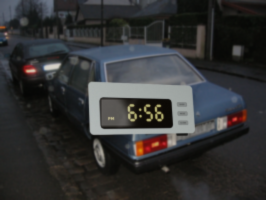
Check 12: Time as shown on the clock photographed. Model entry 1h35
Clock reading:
6h56
